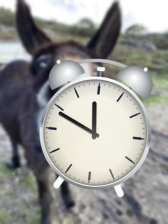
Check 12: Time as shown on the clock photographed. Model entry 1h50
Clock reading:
11h49
